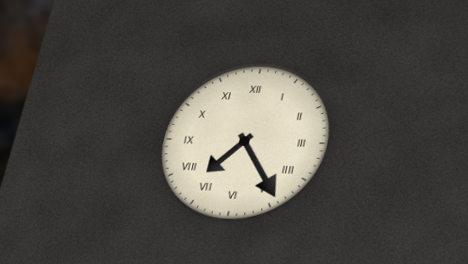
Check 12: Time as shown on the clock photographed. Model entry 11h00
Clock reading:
7h24
